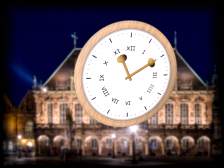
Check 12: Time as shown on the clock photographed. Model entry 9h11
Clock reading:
11h10
